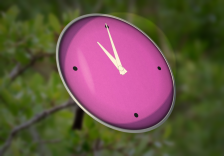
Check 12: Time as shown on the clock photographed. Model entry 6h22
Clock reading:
11h00
